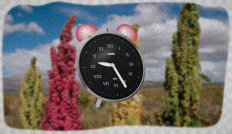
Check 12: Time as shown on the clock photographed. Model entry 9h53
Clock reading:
9h26
